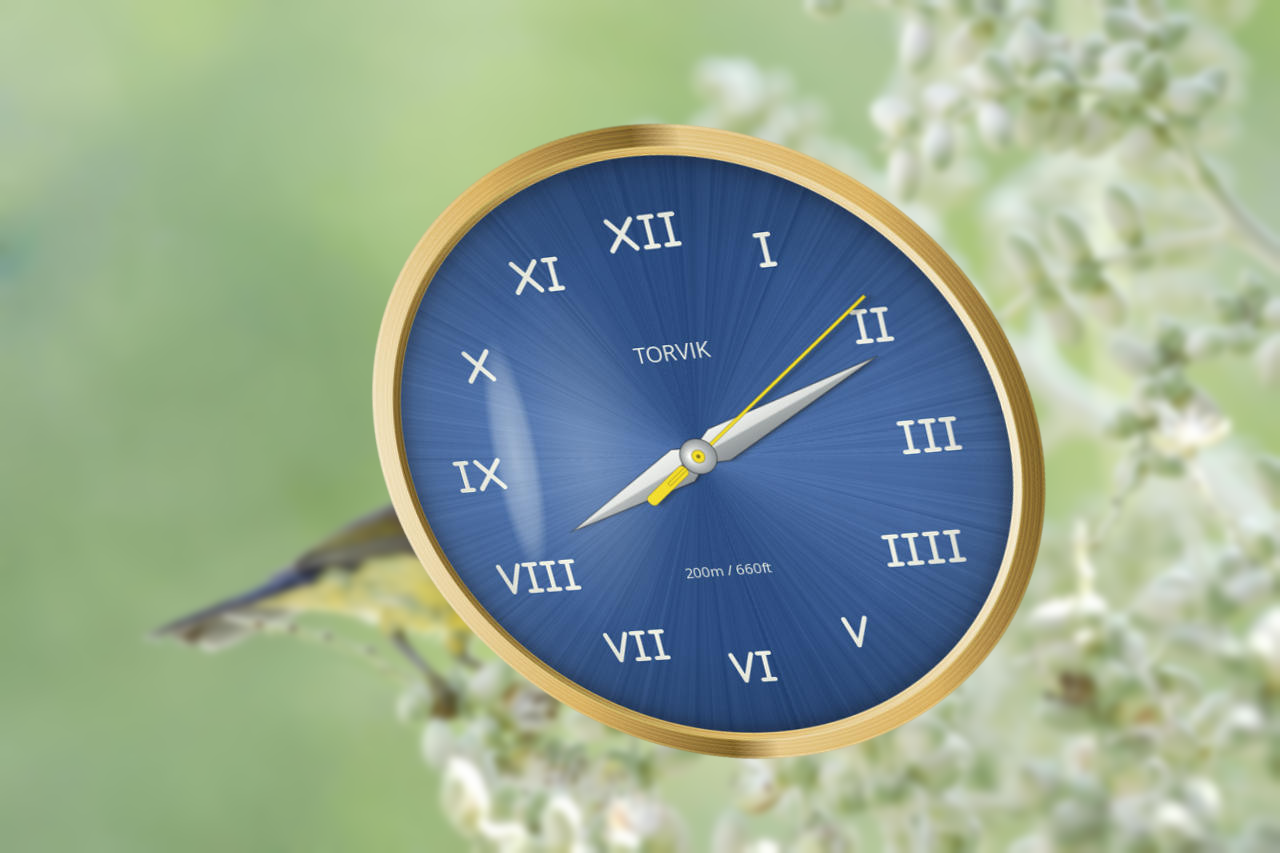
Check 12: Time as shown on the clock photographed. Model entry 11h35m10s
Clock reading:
8h11m09s
